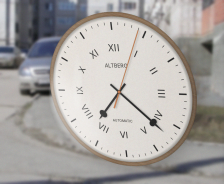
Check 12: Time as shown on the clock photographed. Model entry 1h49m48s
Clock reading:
7h22m04s
